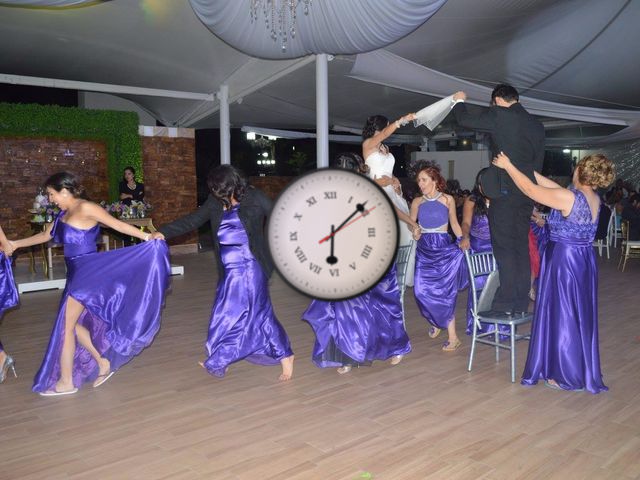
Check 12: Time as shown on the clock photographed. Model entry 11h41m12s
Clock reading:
6h08m10s
